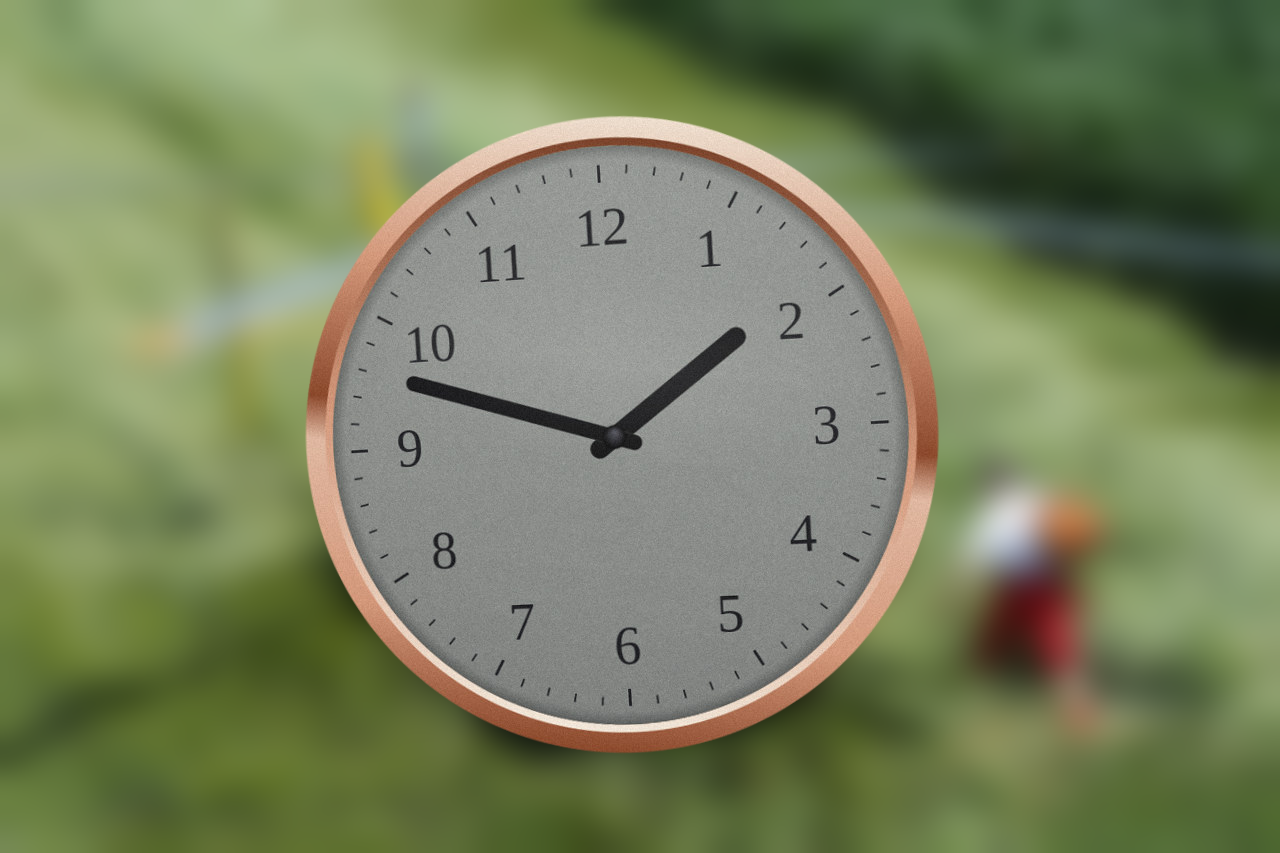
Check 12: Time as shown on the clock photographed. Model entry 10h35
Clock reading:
1h48
